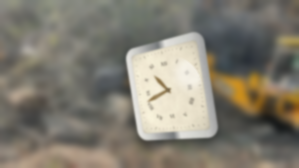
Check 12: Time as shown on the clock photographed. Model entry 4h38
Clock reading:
10h42
